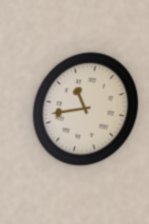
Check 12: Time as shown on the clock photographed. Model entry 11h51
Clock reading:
10h42
